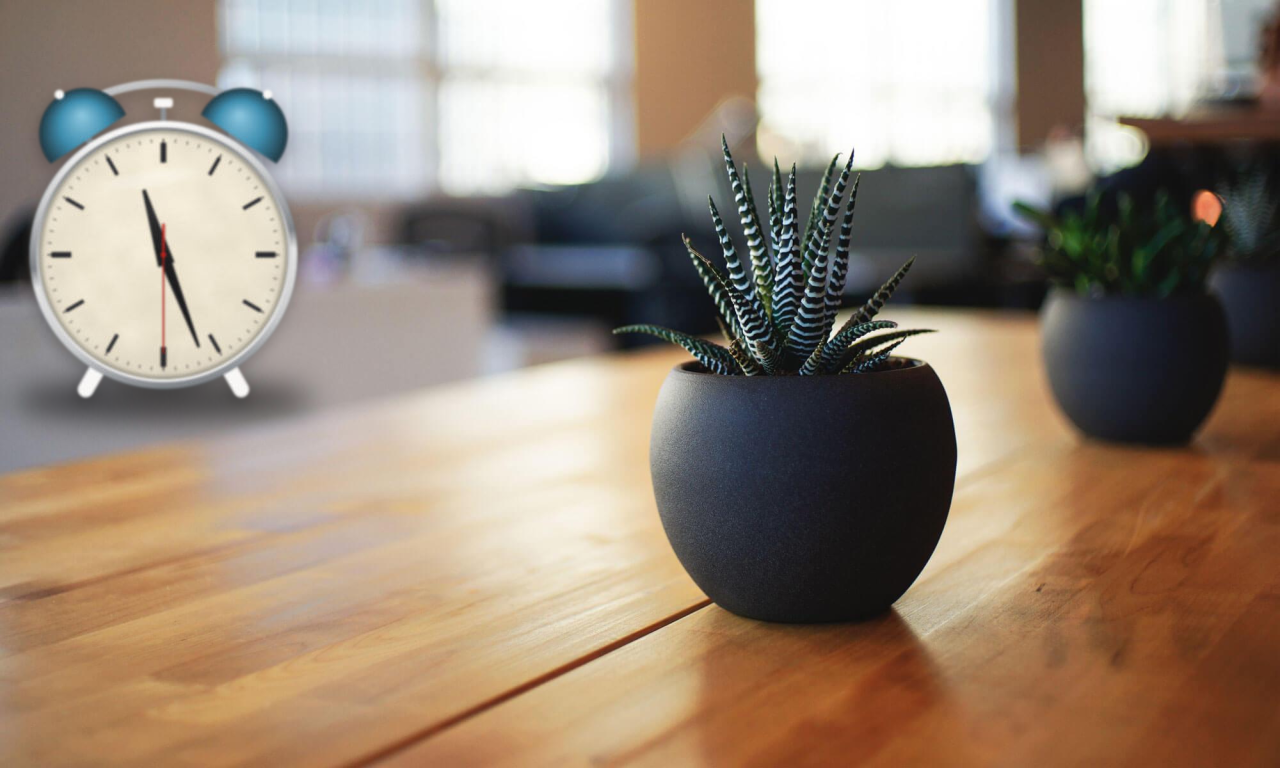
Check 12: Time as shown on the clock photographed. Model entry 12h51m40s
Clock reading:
11h26m30s
